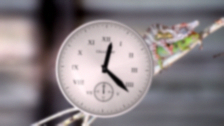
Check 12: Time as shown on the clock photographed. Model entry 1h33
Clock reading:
12h22
